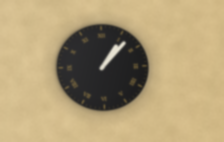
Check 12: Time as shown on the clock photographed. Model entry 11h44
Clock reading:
1h07
